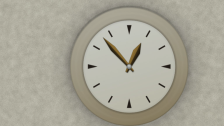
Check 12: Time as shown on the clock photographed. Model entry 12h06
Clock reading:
12h53
